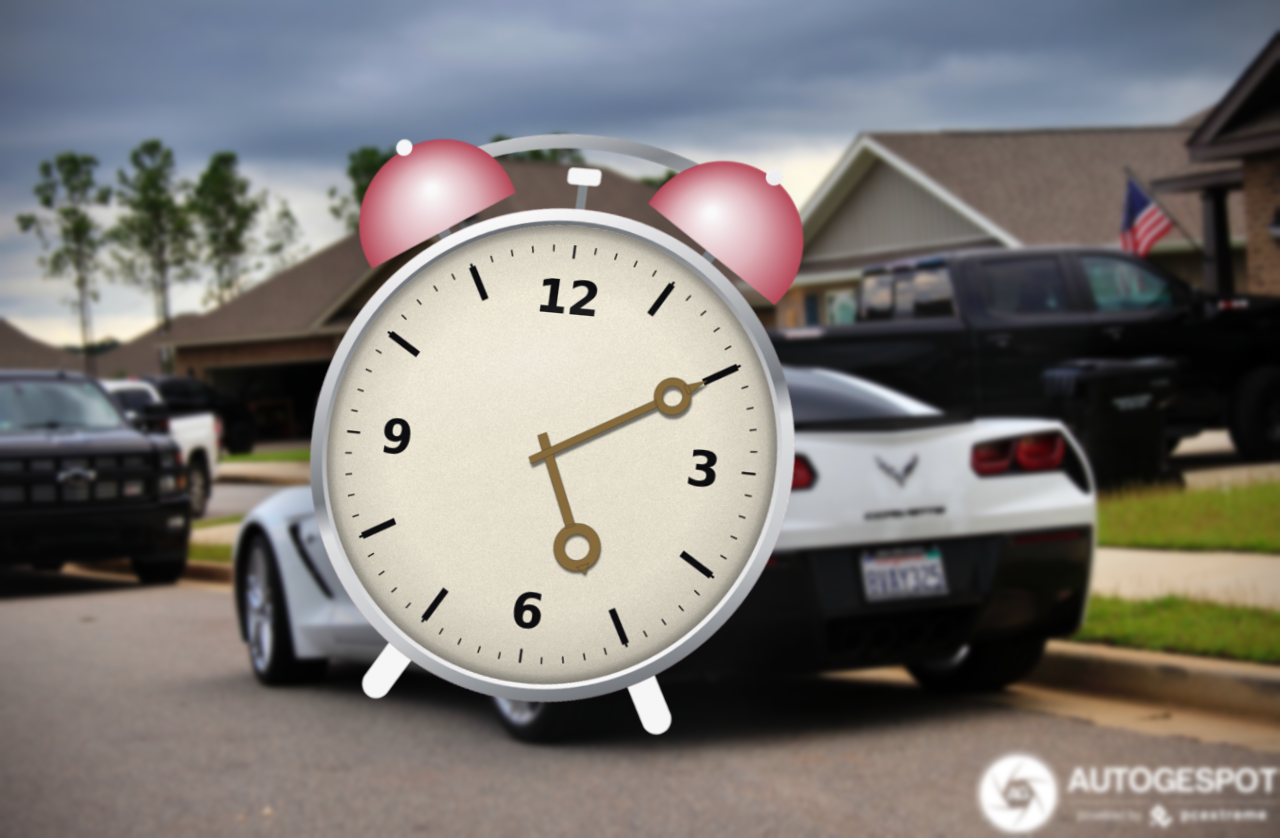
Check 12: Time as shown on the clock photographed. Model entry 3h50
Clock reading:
5h10
